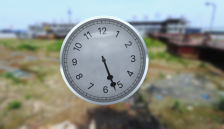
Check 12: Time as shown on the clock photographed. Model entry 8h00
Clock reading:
5h27
